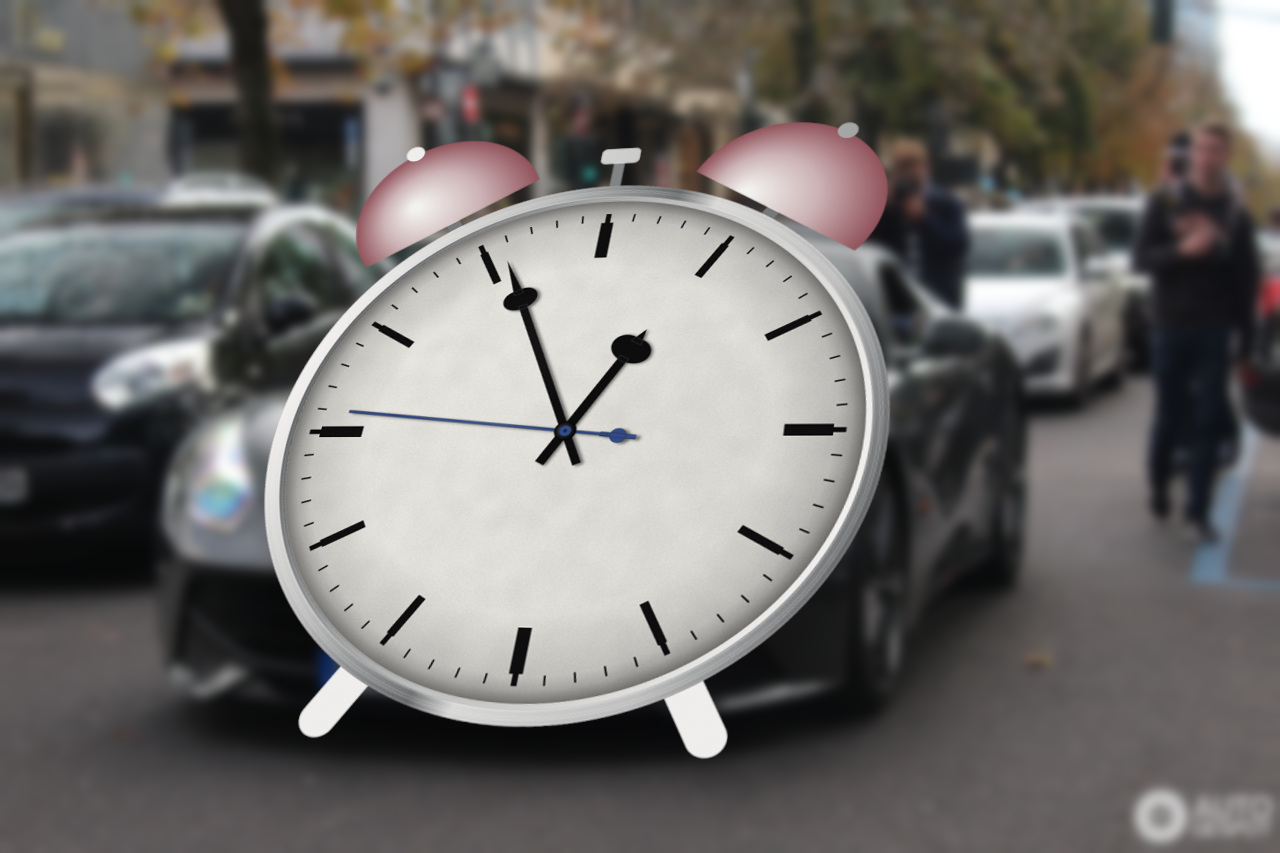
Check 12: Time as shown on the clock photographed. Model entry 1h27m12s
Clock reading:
12h55m46s
